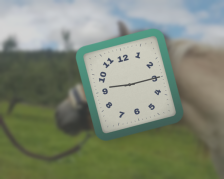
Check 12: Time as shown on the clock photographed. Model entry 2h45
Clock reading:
9h15
